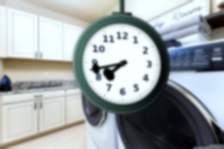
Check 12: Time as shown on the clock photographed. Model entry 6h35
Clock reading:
7h43
